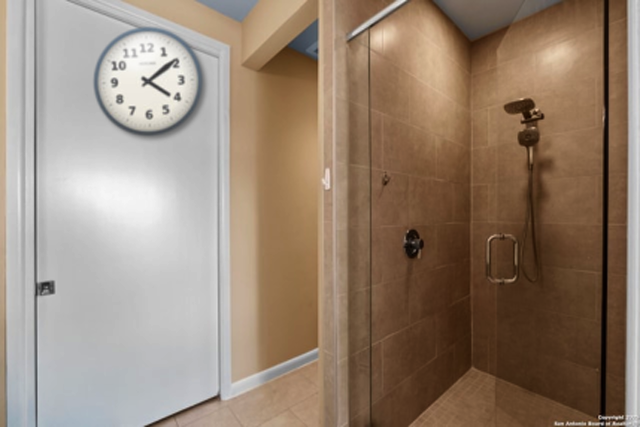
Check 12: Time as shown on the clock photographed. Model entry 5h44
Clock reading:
4h09
